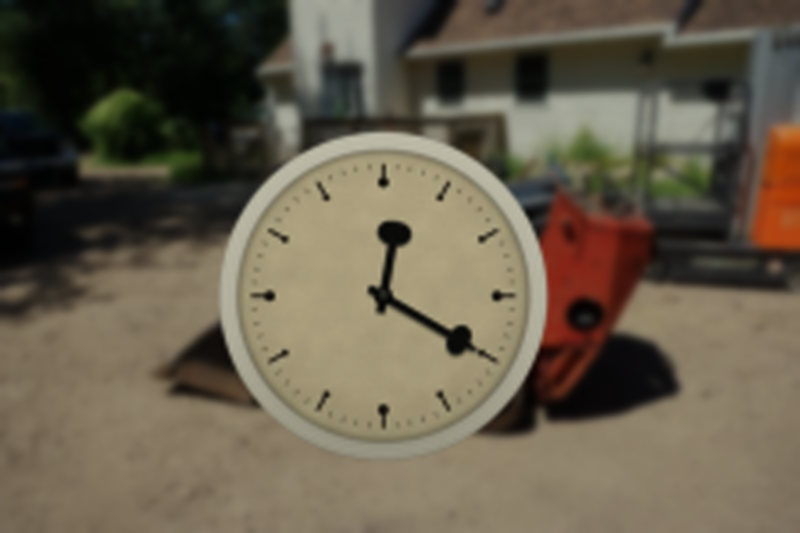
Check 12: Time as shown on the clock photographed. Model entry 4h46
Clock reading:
12h20
